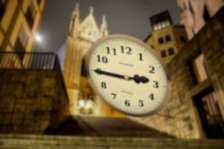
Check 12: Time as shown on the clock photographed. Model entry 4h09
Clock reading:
2h45
